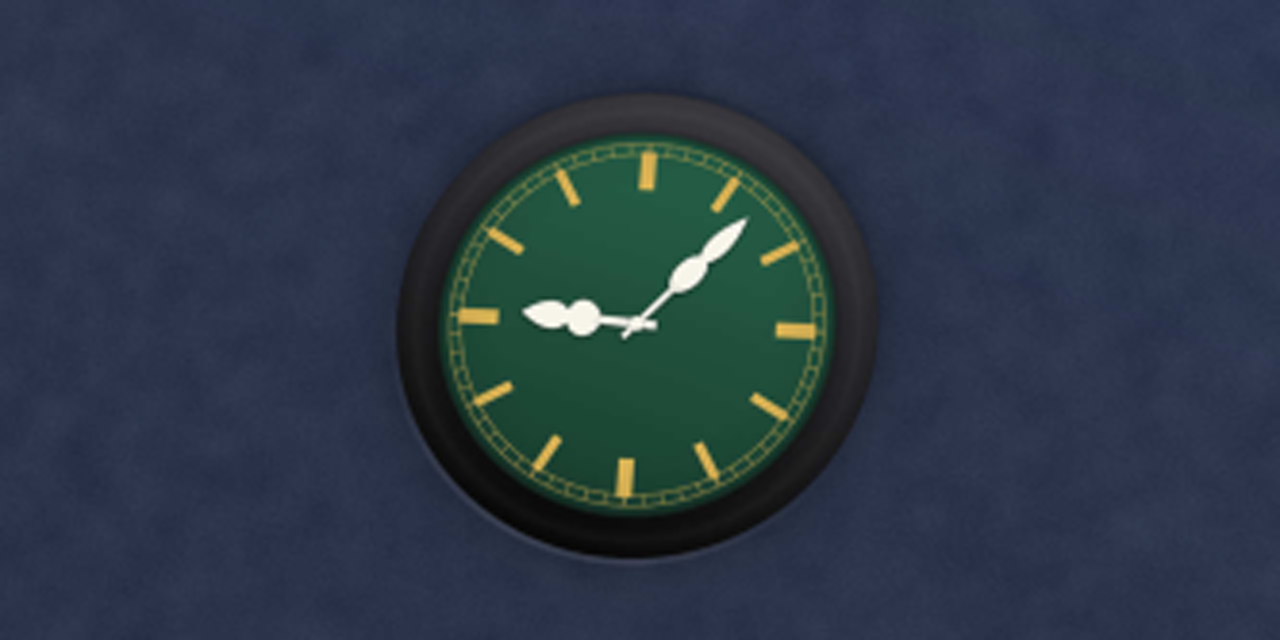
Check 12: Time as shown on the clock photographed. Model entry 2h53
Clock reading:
9h07
